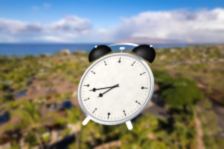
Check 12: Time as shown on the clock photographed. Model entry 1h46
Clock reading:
7h43
